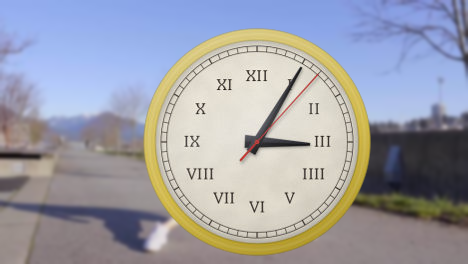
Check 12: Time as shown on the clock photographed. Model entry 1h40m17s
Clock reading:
3h05m07s
